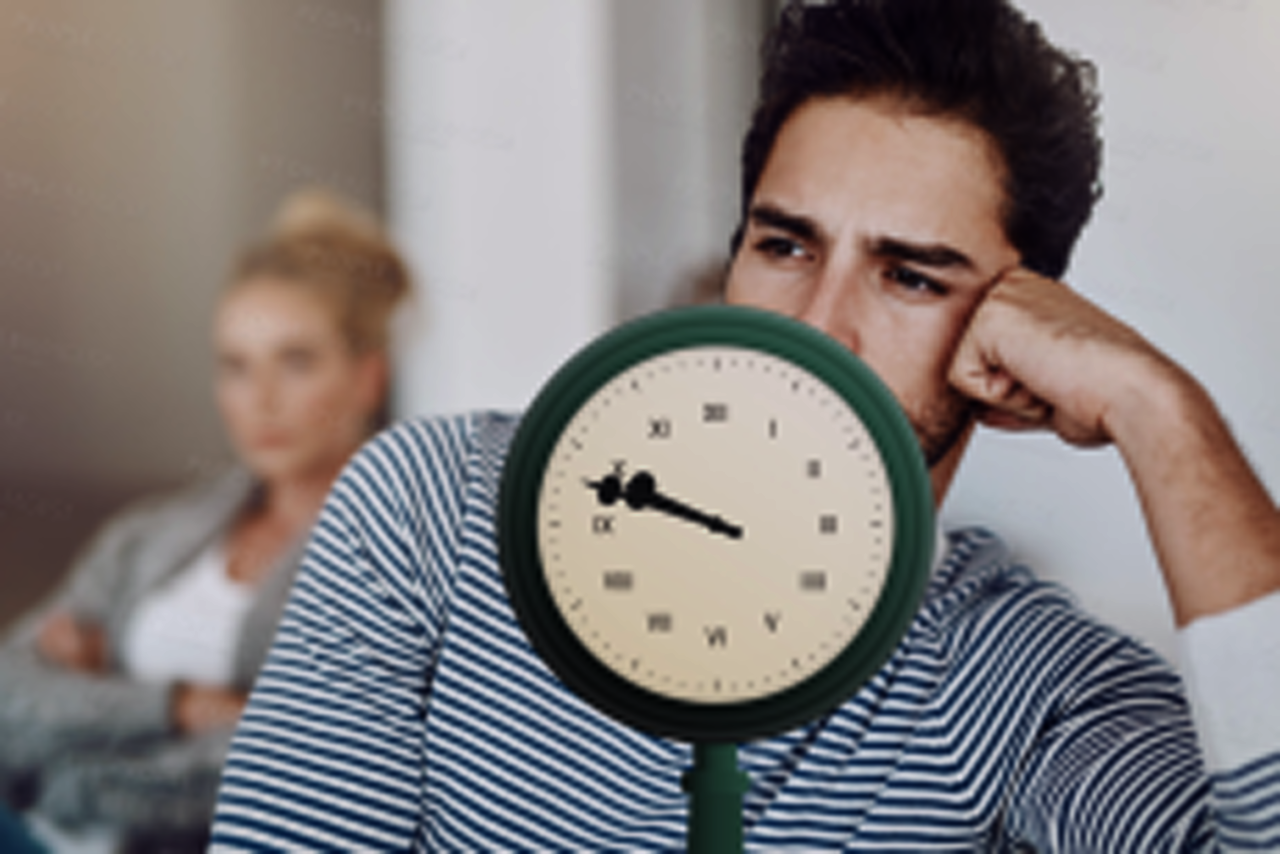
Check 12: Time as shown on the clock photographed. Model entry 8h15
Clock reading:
9h48
